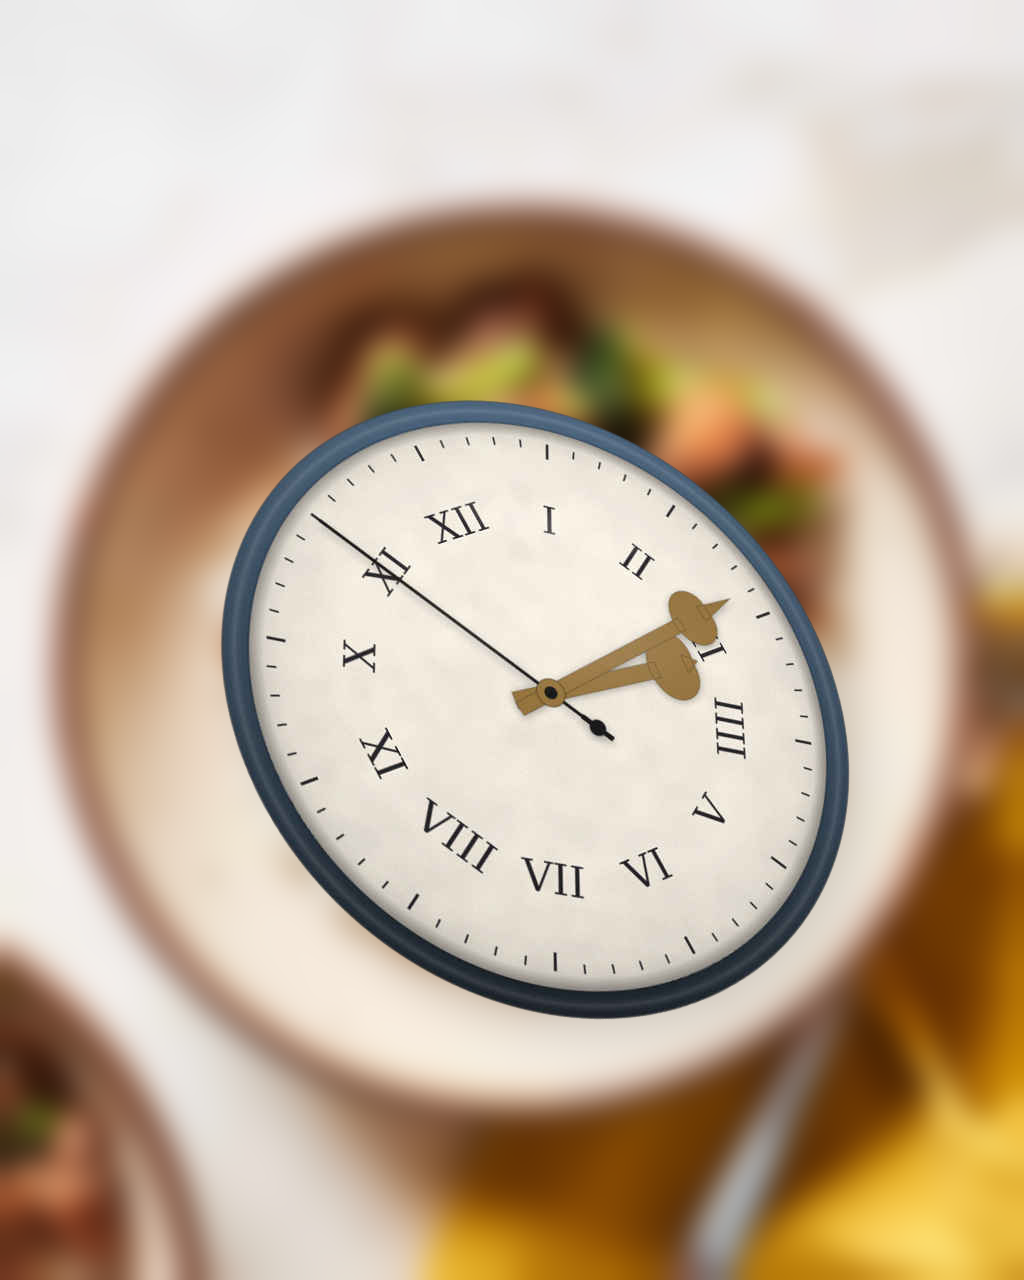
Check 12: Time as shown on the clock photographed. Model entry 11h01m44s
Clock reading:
3h13m55s
